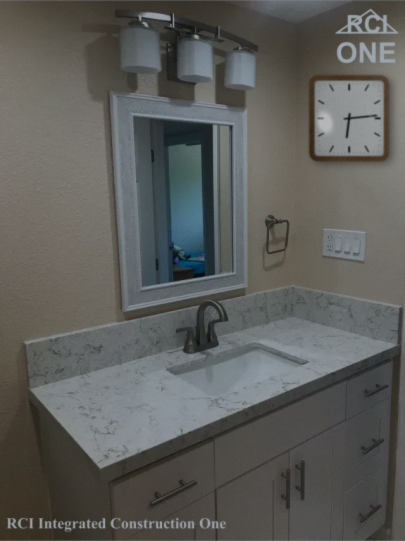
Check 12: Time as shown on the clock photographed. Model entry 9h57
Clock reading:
6h14
